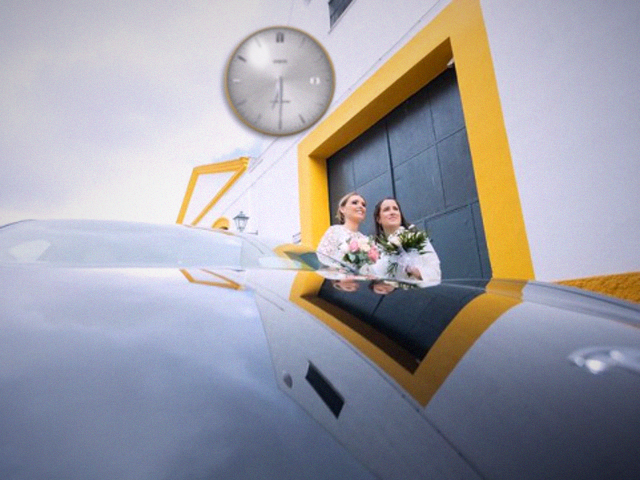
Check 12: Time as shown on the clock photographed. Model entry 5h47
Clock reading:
6h30
